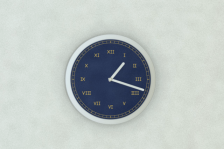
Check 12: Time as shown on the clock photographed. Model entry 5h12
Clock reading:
1h18
